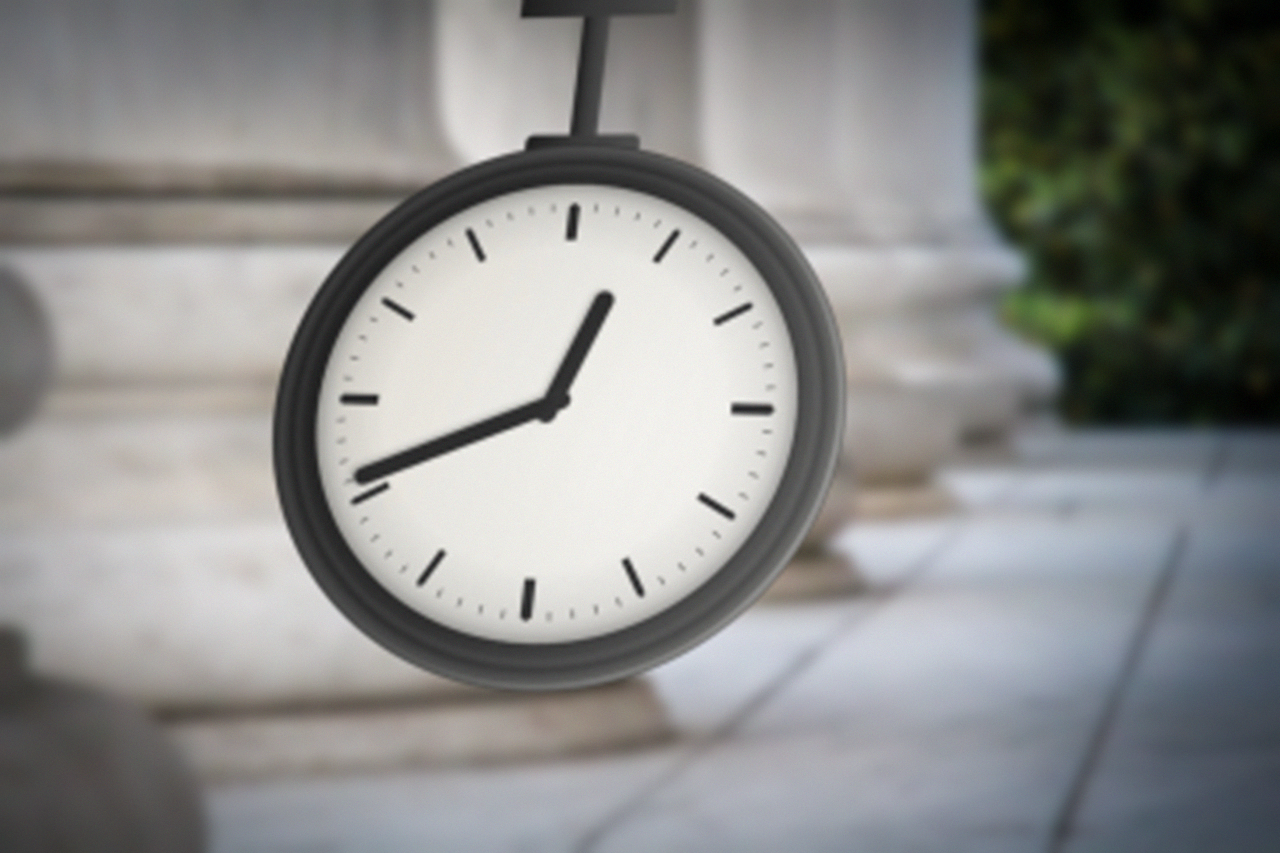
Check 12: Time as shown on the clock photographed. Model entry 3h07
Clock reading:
12h41
